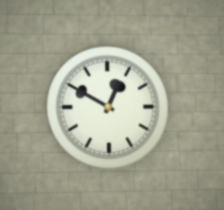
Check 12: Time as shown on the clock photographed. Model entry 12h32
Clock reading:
12h50
